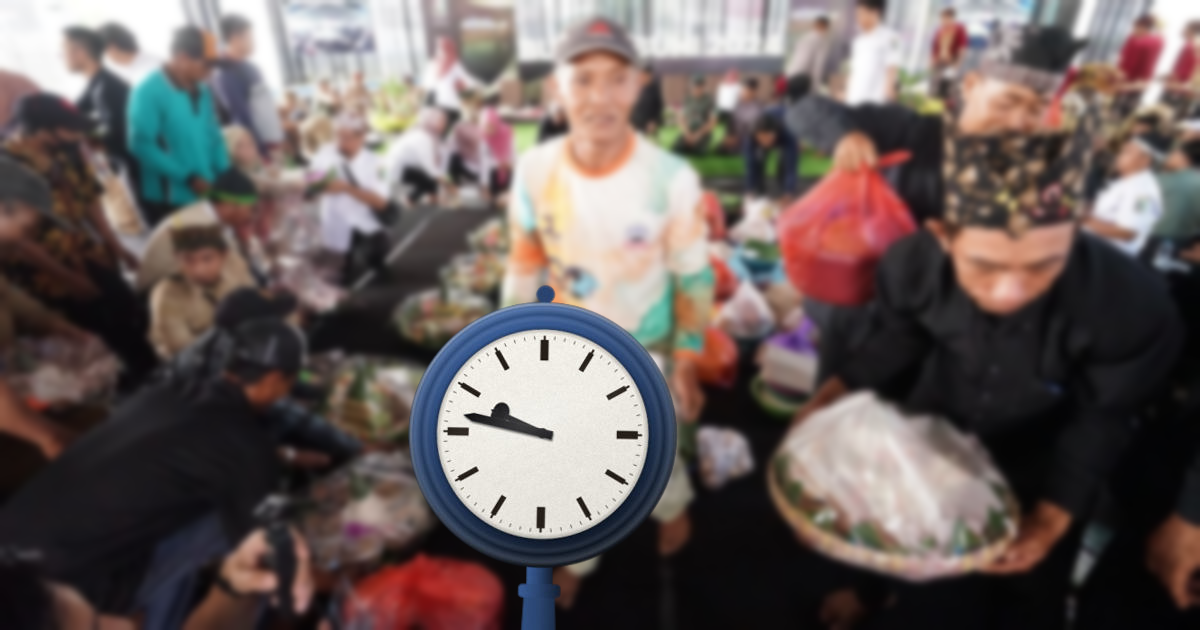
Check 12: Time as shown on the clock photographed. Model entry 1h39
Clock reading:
9h47
